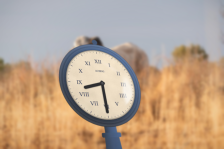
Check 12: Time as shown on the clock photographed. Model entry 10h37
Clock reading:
8h30
